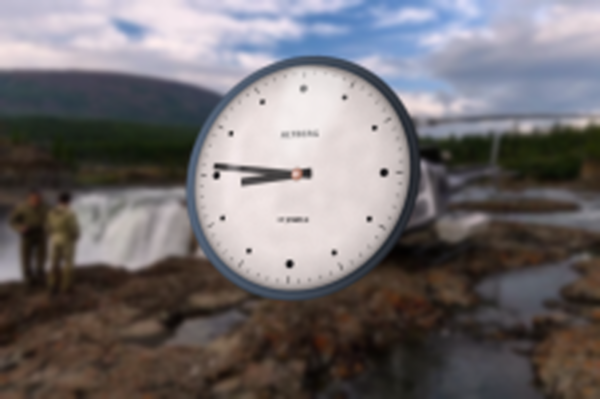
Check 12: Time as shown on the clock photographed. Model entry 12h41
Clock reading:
8h46
